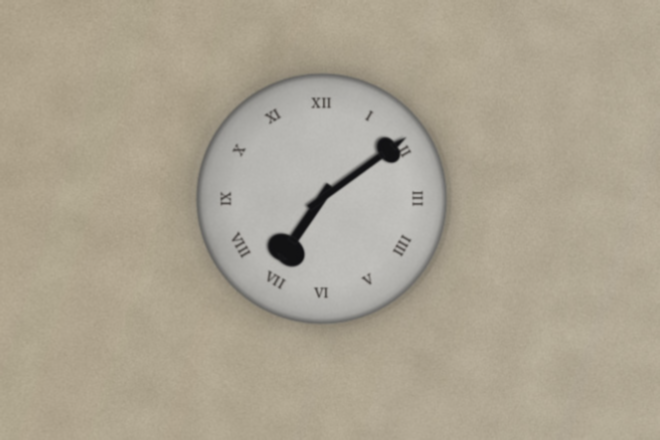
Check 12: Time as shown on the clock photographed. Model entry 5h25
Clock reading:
7h09
